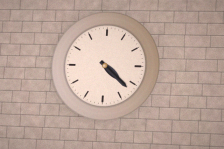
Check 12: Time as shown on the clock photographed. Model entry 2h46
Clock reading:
4h22
